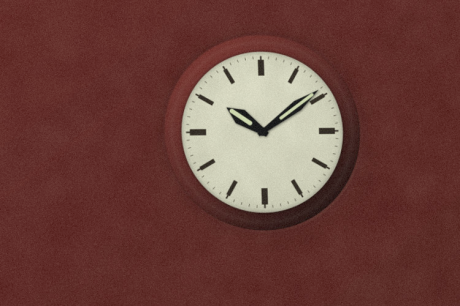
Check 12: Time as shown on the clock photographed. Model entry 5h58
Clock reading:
10h09
